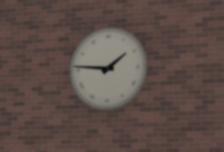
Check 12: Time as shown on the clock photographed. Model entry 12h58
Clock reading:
1h46
